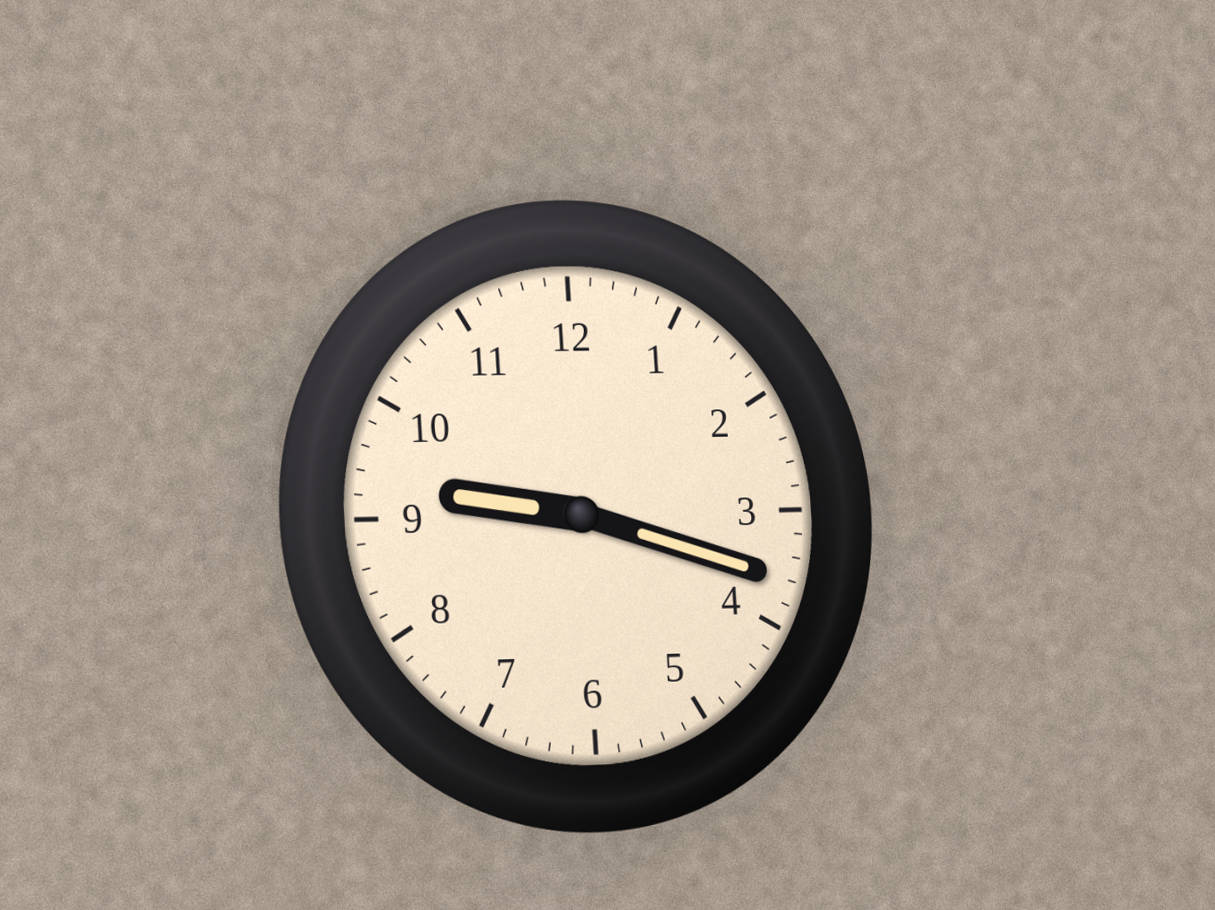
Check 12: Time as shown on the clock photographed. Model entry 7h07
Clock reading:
9h18
